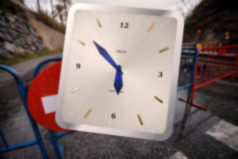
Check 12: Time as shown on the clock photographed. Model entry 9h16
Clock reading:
5h52
